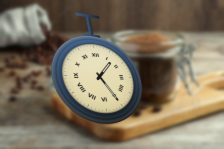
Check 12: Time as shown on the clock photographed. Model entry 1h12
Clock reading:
1h25
